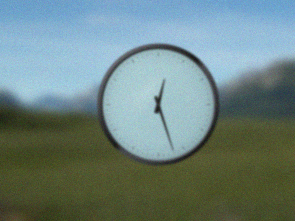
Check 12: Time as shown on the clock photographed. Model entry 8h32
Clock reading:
12h27
